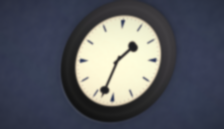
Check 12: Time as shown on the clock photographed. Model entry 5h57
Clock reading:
1h33
